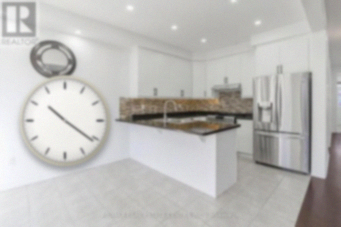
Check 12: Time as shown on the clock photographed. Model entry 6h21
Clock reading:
10h21
